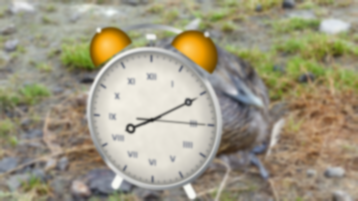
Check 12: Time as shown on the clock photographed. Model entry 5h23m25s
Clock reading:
8h10m15s
